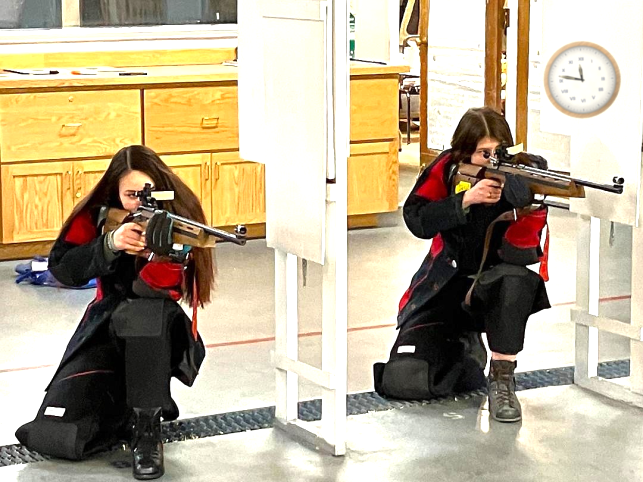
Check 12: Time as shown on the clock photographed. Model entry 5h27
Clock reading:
11h47
